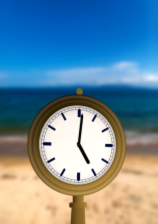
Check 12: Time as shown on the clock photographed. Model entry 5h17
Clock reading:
5h01
